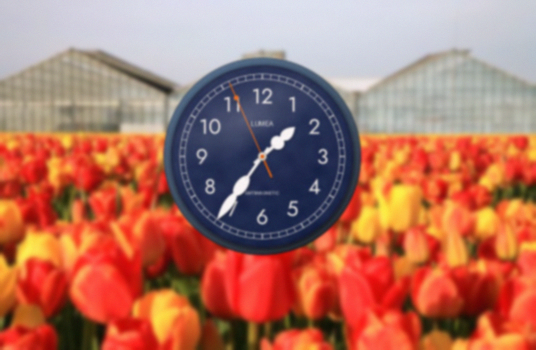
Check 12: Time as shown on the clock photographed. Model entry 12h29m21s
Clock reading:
1h35m56s
